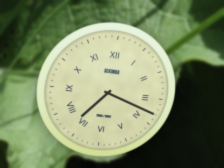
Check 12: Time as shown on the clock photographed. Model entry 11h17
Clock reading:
7h18
